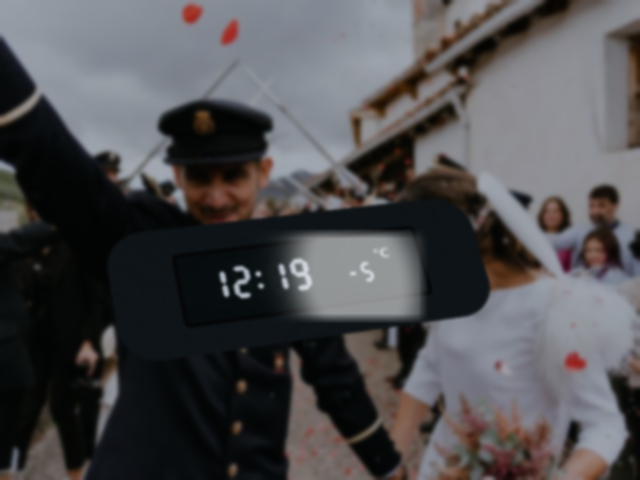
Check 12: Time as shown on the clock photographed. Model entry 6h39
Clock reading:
12h19
